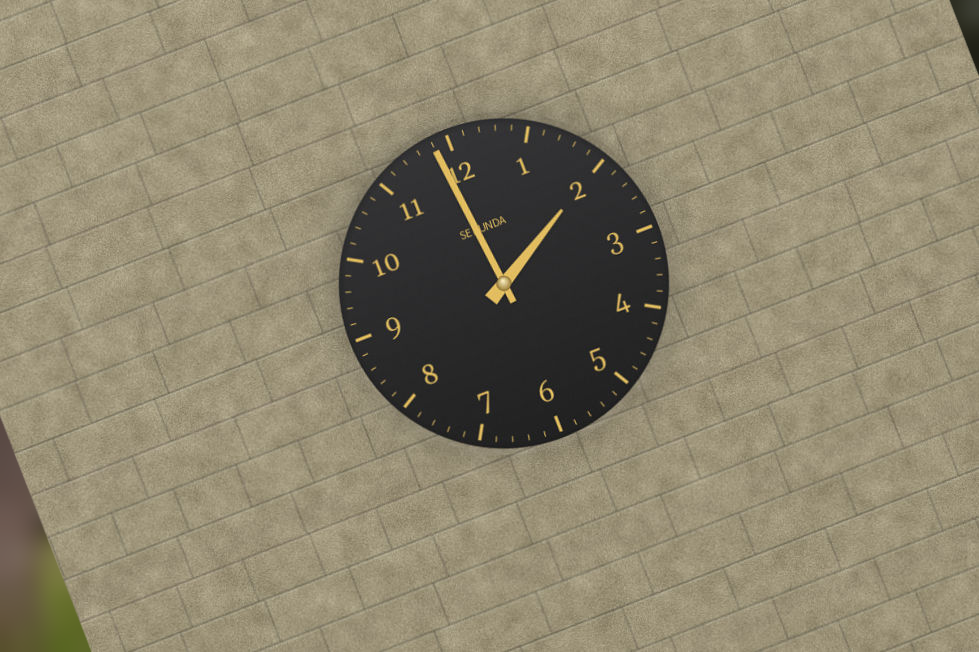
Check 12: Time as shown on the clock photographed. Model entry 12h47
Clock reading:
1h59
